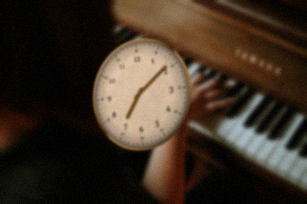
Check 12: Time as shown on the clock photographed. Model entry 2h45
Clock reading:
7h09
